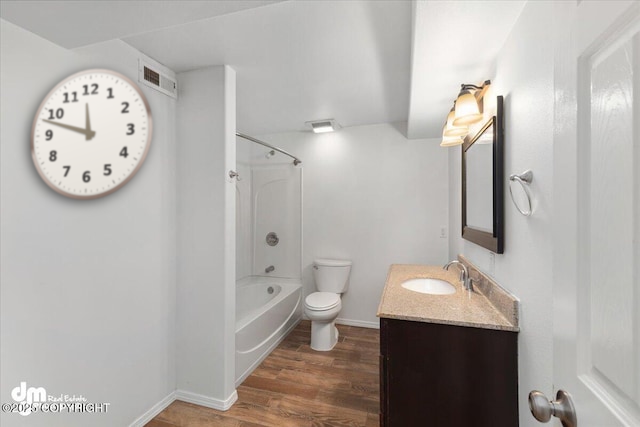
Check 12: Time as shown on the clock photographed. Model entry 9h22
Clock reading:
11h48
